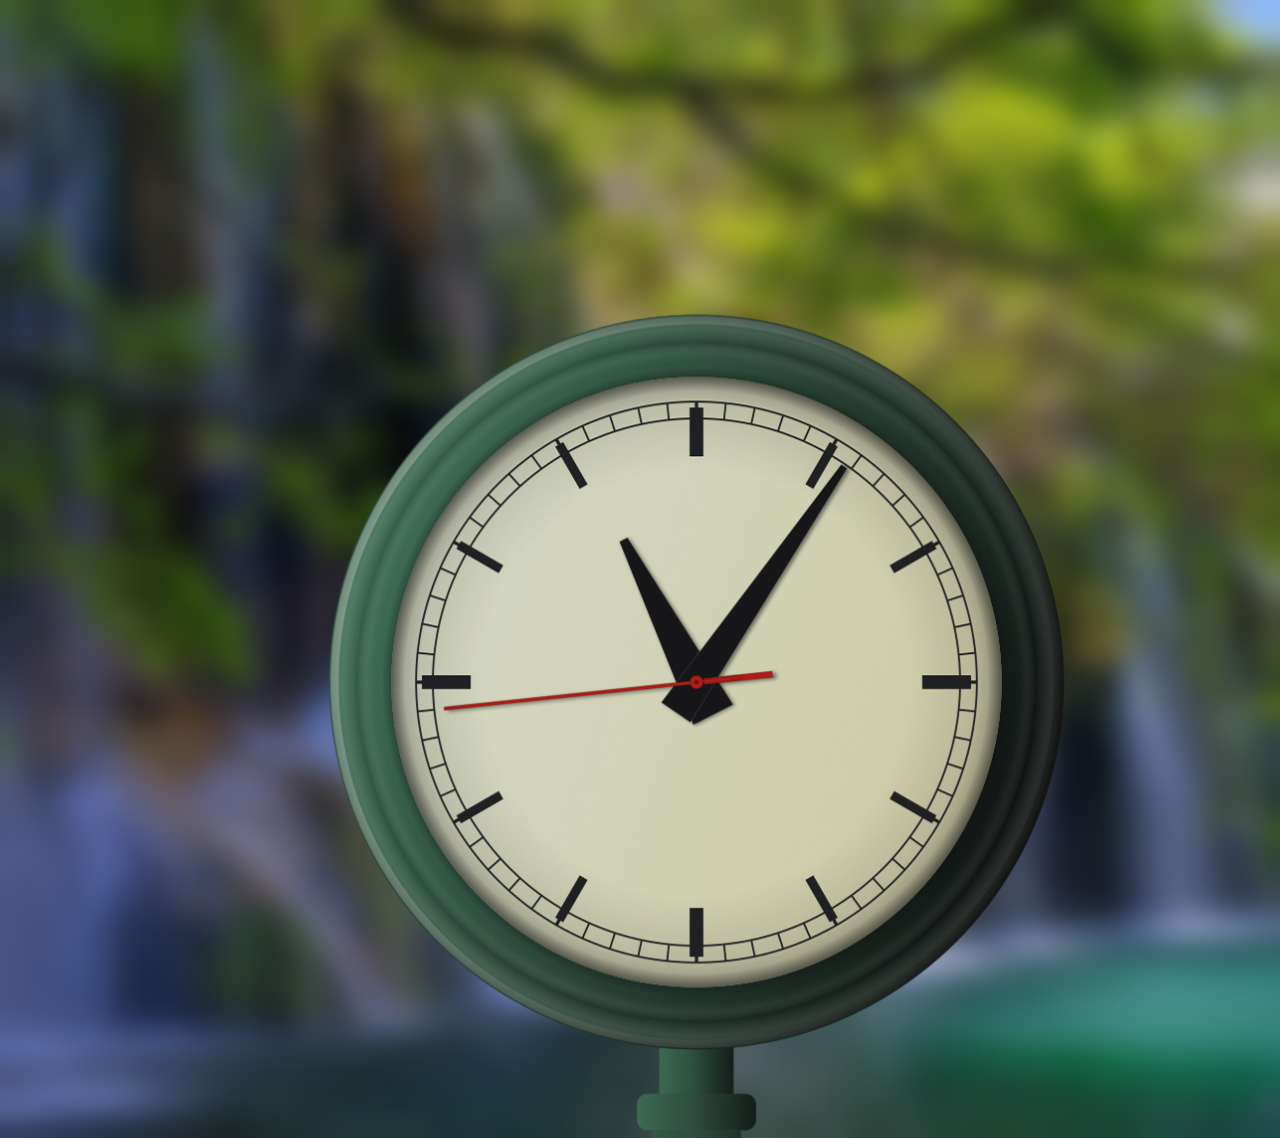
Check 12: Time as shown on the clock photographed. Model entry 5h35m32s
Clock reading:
11h05m44s
